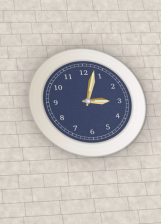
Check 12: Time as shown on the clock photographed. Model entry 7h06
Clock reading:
3h03
